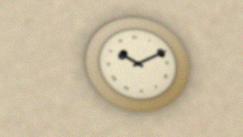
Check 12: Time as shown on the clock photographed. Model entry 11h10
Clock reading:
10h11
